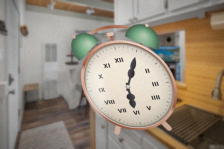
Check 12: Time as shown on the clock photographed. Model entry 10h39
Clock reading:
6h05
